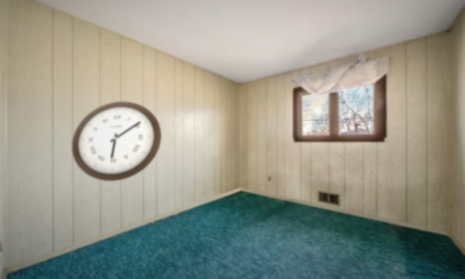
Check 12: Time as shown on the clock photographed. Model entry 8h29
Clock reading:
6h09
